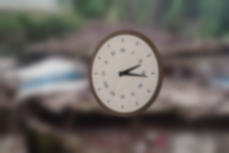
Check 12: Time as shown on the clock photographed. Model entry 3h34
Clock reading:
2h16
